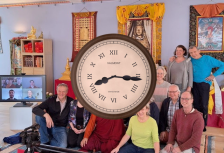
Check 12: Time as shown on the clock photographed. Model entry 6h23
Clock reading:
8h16
